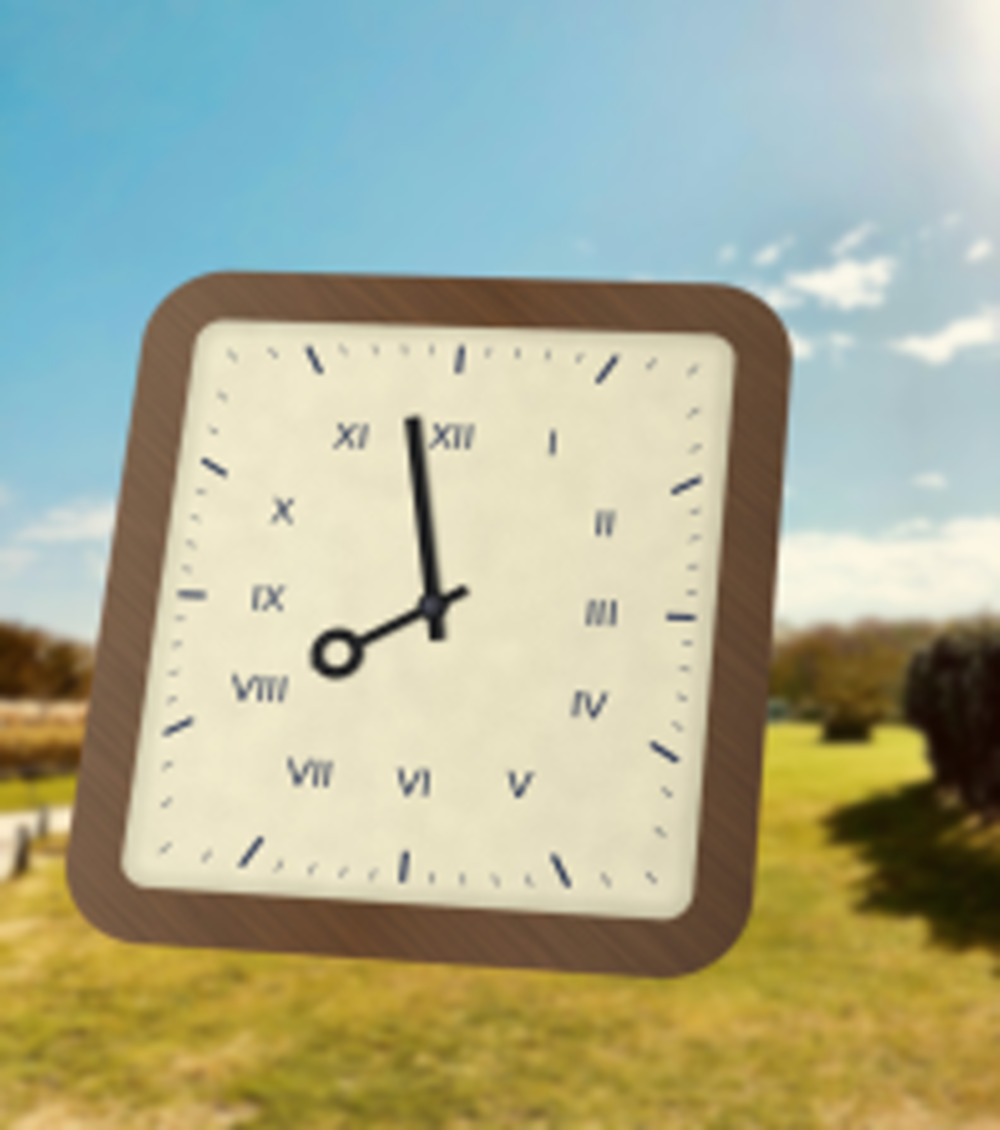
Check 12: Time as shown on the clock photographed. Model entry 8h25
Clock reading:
7h58
